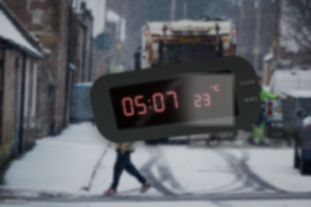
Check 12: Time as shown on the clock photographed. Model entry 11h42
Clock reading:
5h07
